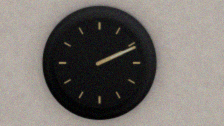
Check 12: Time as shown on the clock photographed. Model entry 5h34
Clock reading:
2h11
